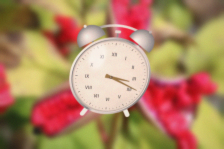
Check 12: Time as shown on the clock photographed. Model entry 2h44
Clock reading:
3h19
